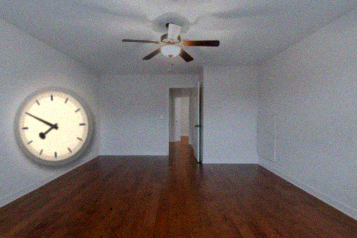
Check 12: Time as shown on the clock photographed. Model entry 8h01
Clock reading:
7h50
